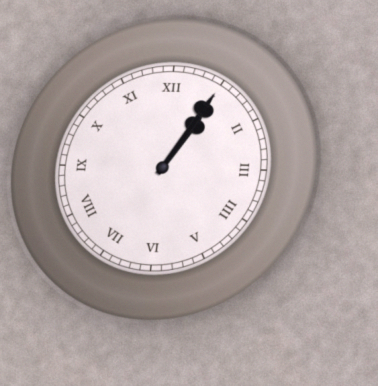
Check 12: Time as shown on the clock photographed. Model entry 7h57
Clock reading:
1h05
